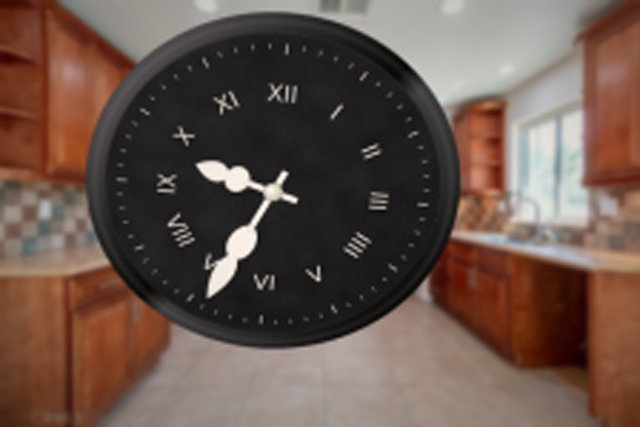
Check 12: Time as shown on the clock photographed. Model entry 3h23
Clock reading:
9h34
